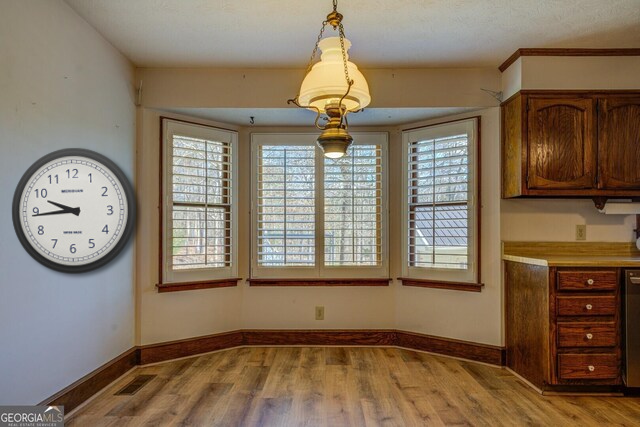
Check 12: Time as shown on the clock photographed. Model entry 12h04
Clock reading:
9h44
